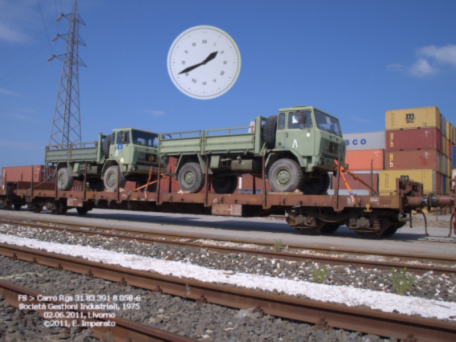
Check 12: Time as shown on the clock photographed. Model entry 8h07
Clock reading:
1h41
